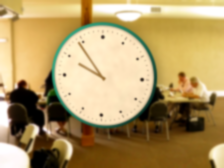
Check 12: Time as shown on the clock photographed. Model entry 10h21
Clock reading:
9h54
